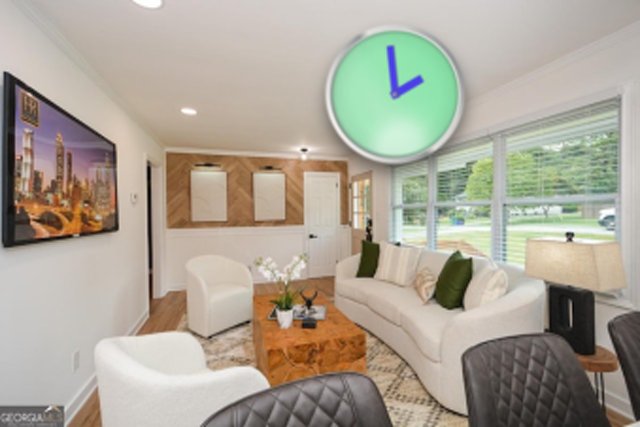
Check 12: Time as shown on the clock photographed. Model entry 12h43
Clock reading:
1h59
